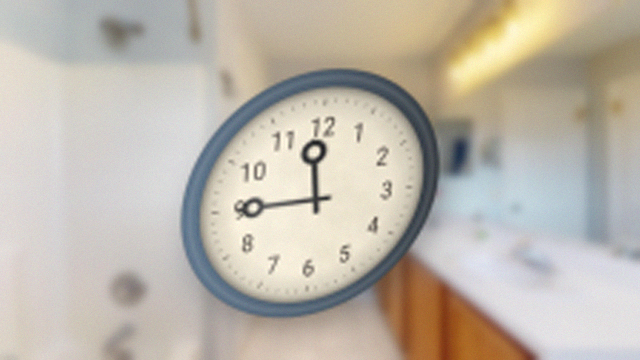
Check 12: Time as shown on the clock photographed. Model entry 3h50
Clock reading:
11h45
